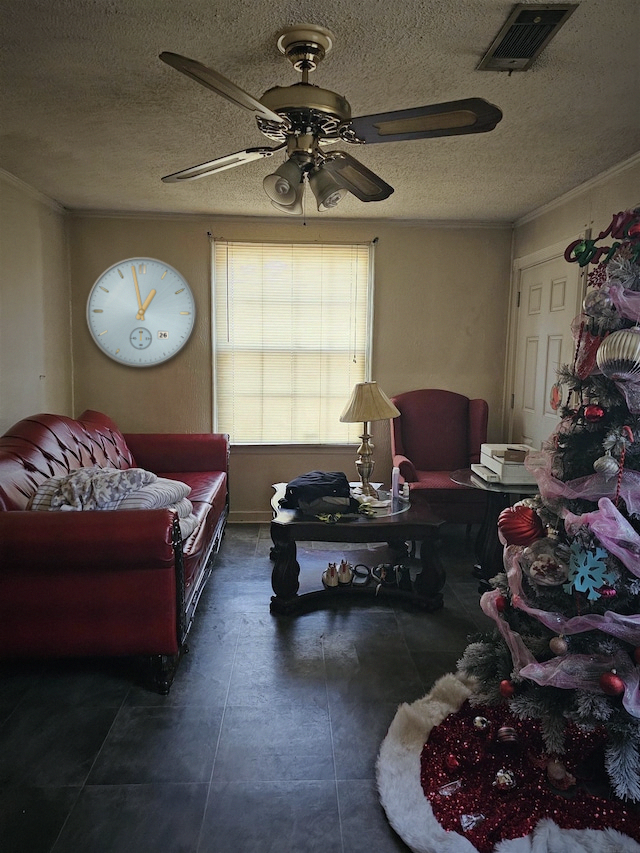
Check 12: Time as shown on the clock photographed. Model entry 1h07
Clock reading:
12h58
